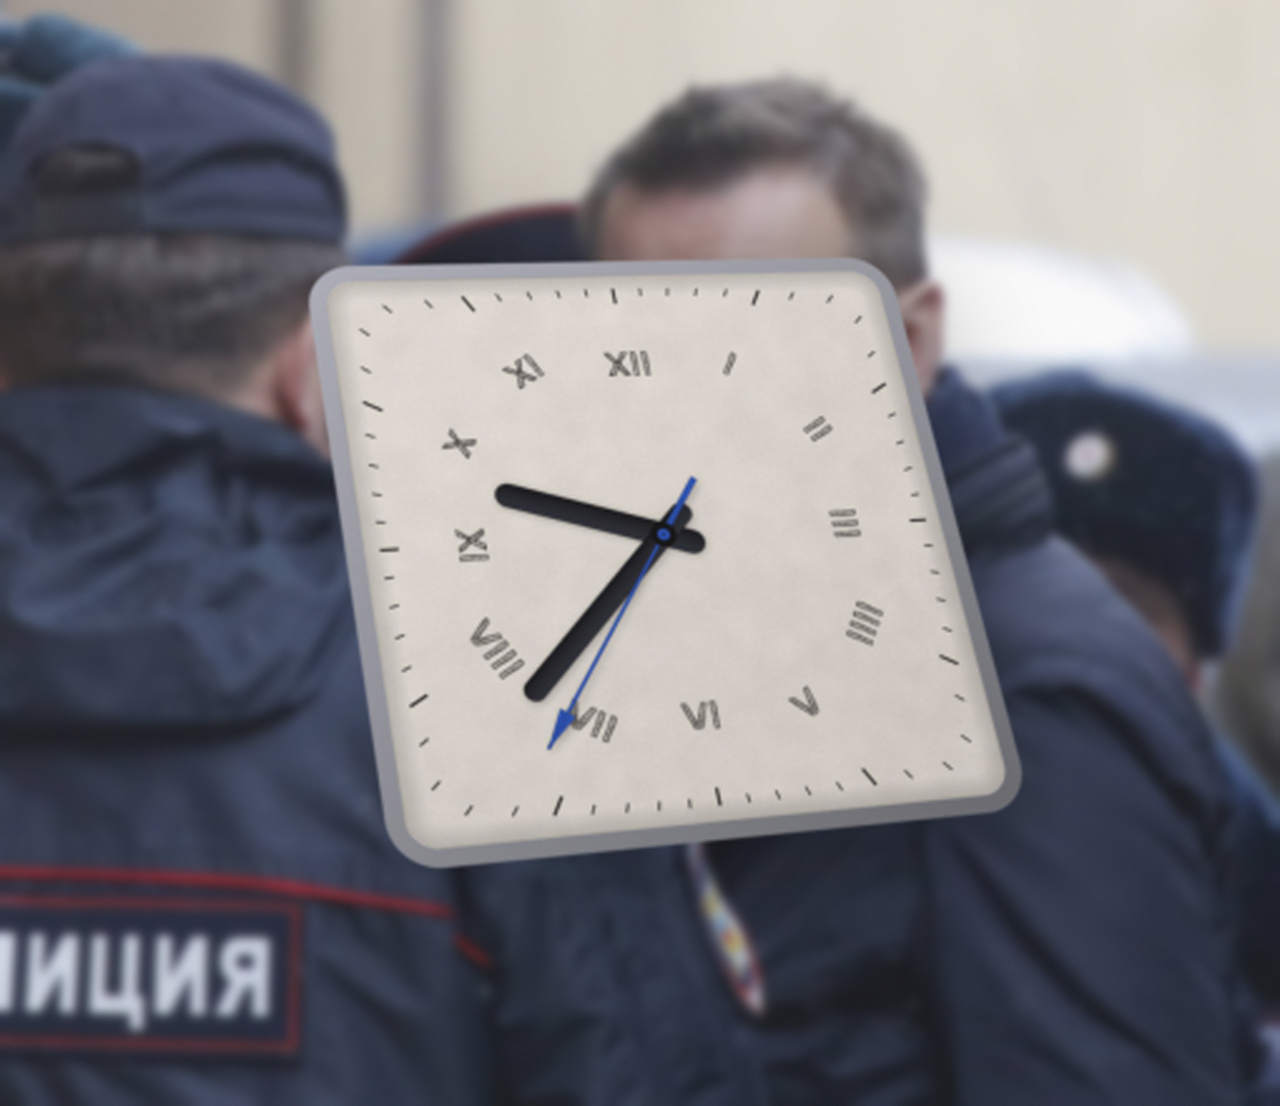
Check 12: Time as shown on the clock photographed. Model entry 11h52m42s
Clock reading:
9h37m36s
